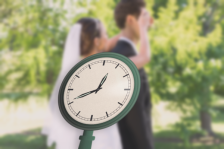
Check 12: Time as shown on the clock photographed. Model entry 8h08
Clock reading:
12h41
